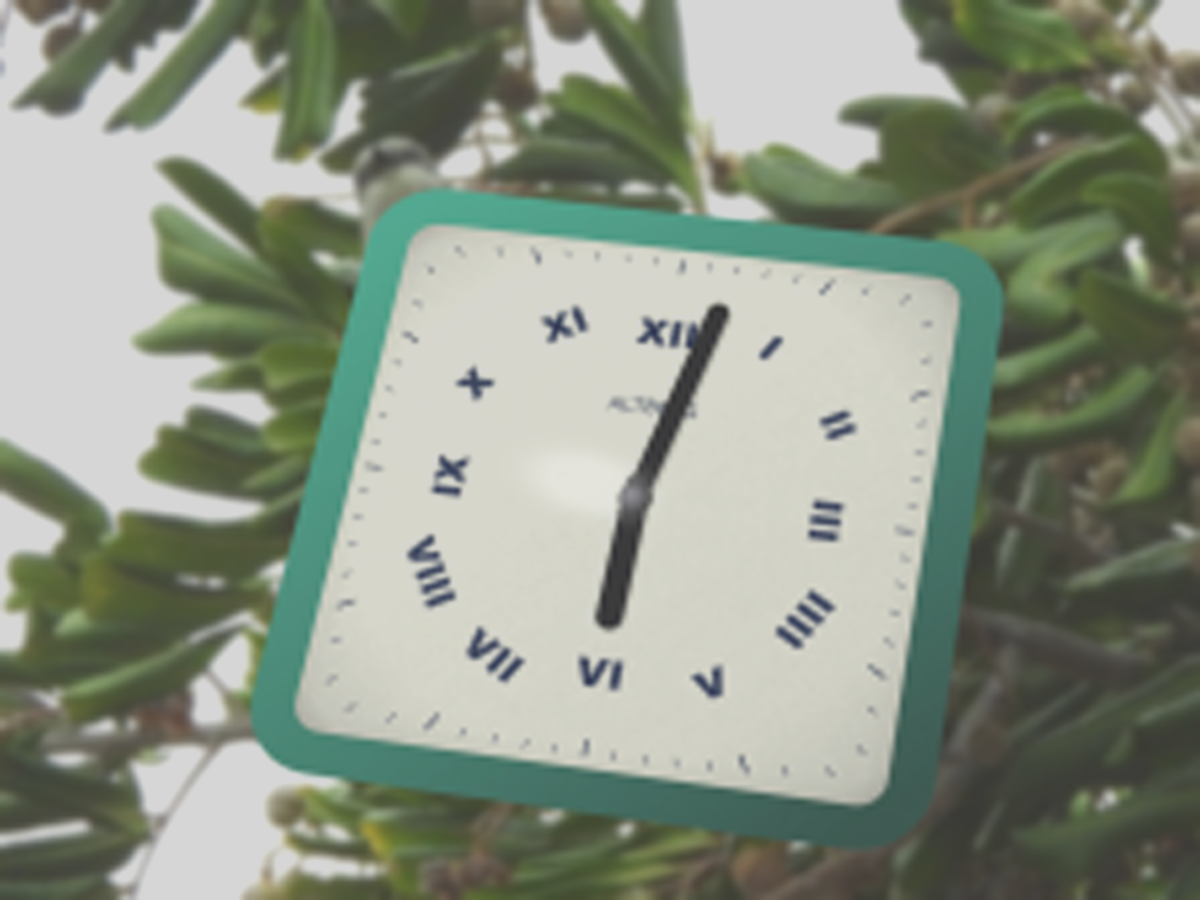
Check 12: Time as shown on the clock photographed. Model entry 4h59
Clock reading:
6h02
